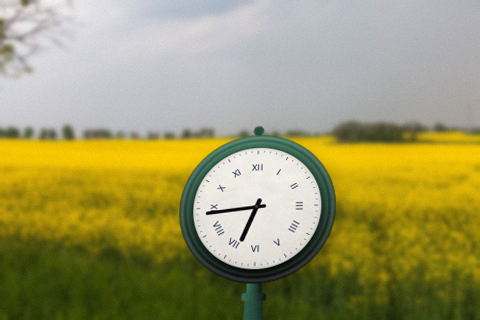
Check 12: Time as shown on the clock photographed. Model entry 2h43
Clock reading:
6h44
